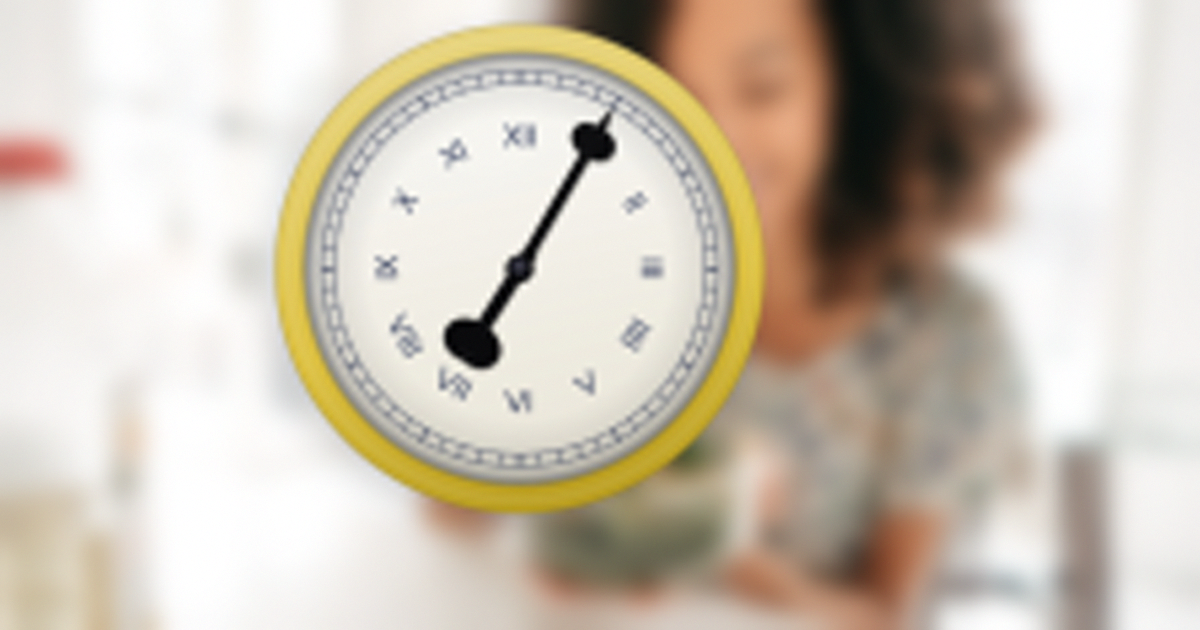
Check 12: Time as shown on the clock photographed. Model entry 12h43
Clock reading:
7h05
